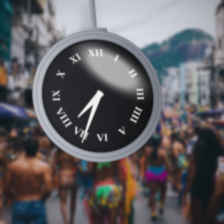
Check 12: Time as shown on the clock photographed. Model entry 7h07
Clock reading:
7h34
